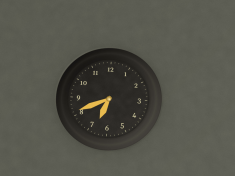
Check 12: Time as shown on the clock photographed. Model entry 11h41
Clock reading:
6h41
